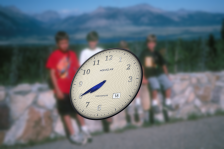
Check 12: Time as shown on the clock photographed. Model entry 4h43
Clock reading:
7h40
